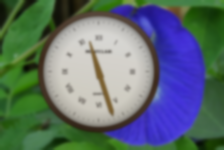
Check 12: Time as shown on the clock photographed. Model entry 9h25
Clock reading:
11h27
